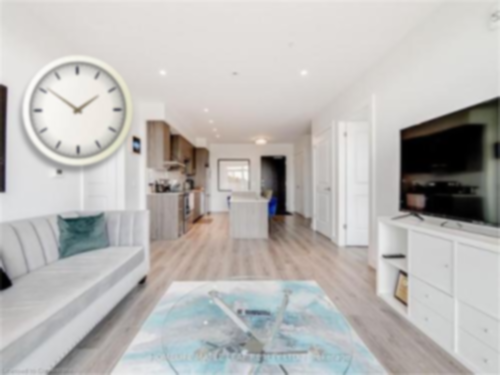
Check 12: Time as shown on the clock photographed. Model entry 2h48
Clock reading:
1h51
